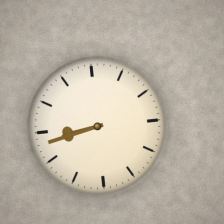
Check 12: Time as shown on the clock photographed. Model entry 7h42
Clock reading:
8h43
